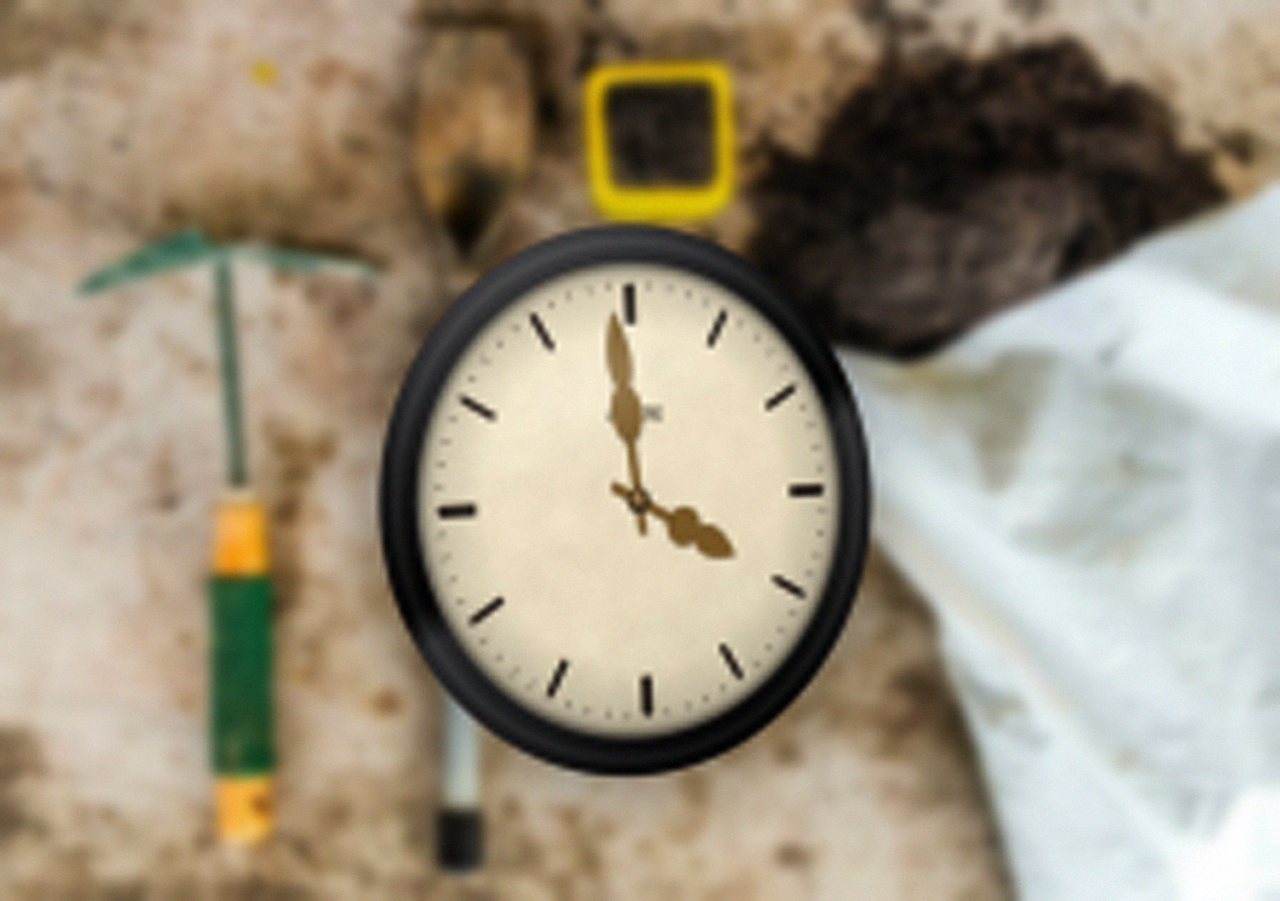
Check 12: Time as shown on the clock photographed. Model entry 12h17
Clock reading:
3h59
